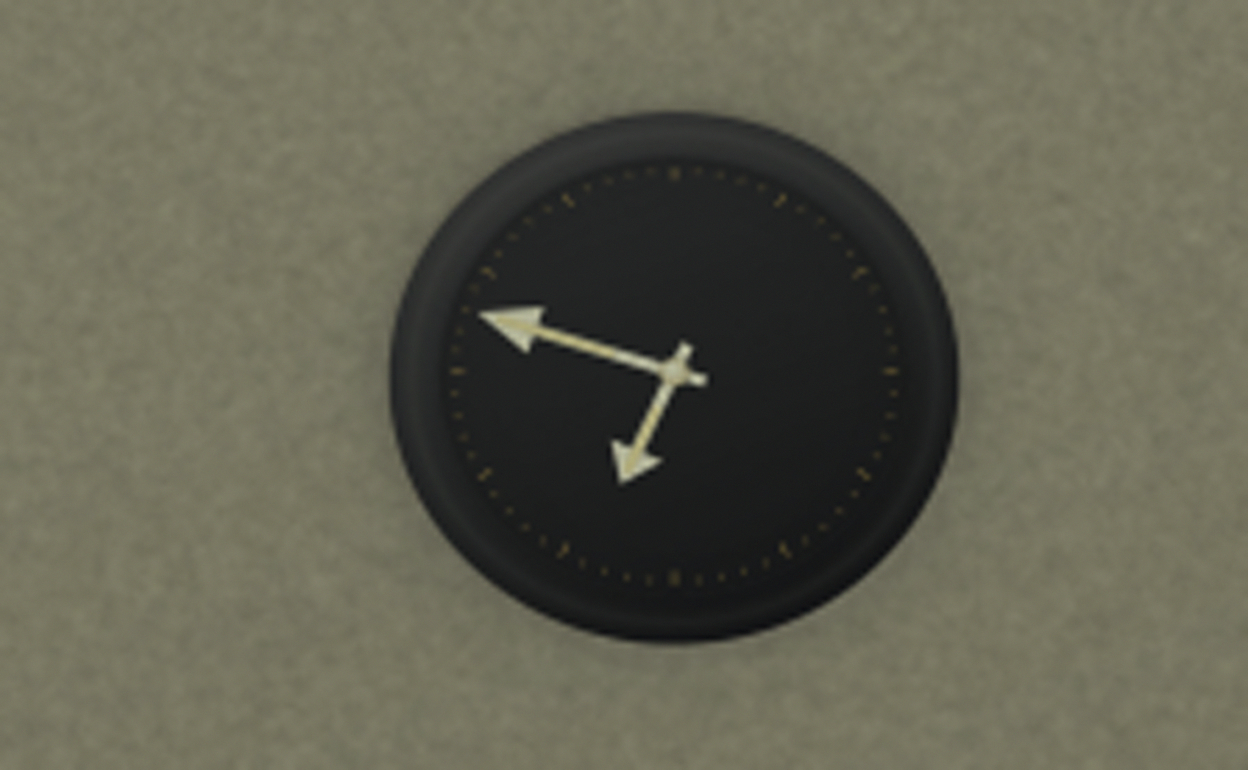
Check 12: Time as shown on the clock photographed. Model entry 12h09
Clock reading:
6h48
